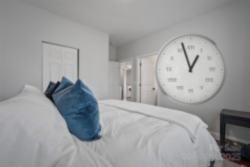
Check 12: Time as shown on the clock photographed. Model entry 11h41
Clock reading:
12h57
